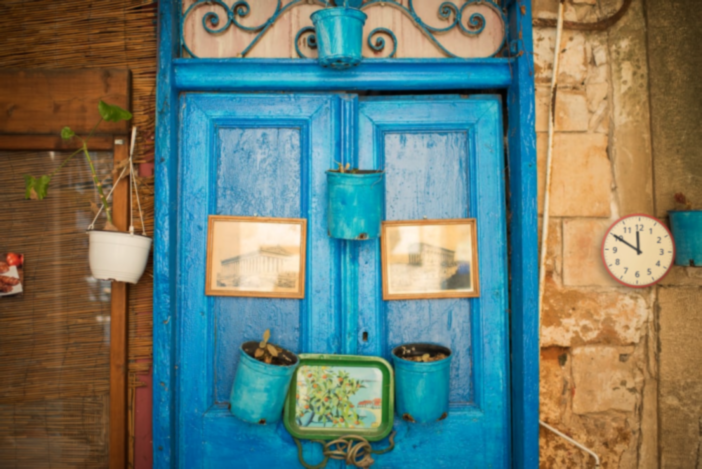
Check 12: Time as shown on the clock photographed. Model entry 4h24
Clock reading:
11h50
